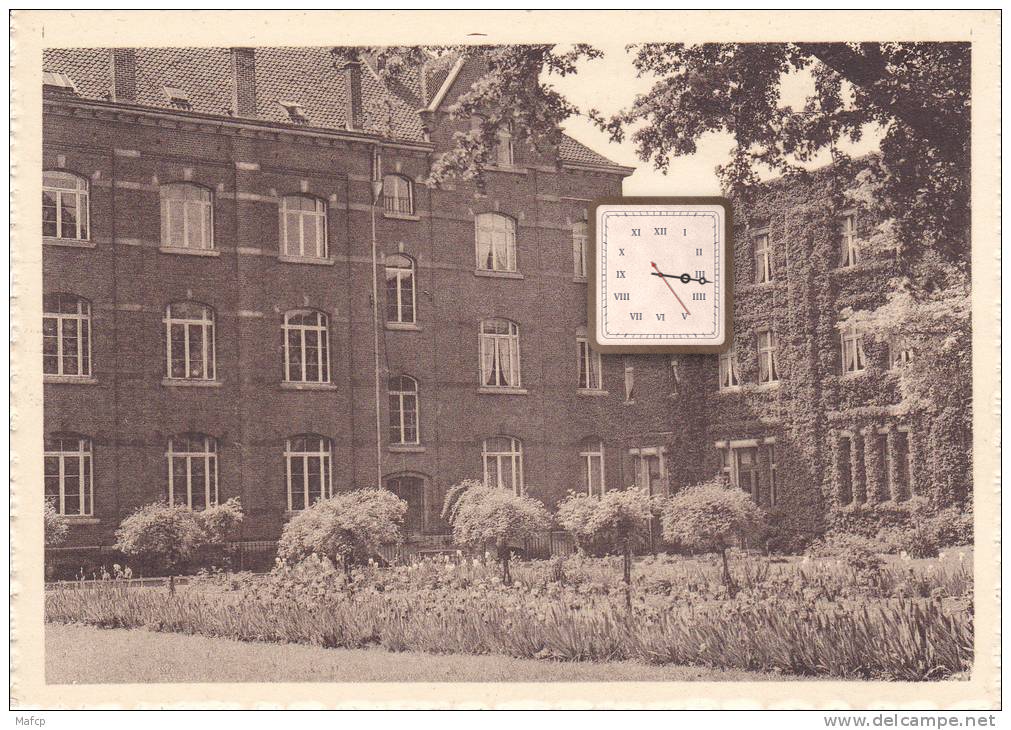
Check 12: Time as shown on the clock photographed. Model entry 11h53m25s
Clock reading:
3h16m24s
